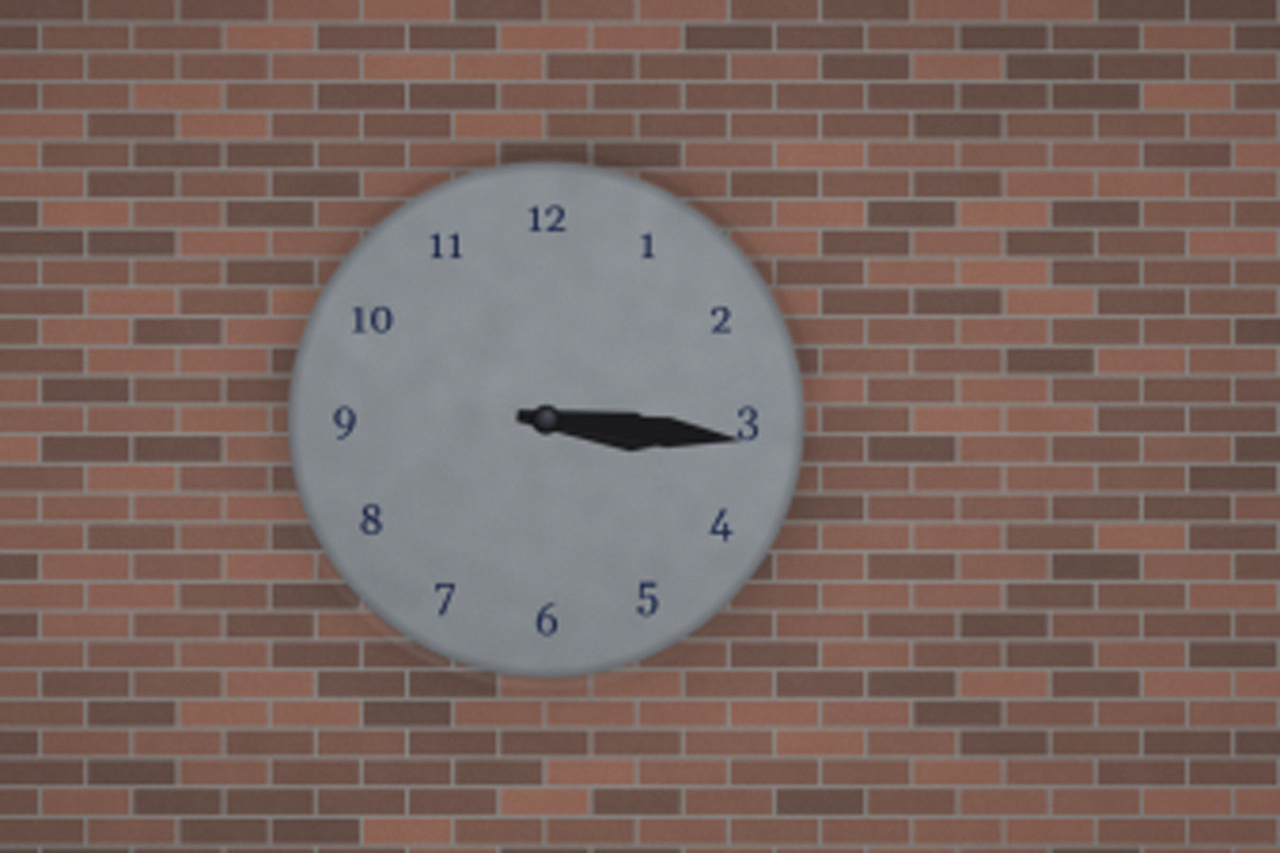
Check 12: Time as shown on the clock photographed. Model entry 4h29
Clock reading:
3h16
